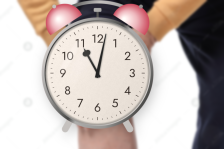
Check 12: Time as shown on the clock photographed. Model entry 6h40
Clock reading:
11h02
